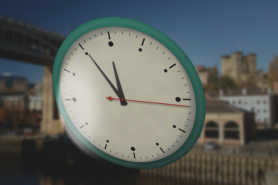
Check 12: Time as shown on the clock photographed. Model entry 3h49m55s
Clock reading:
11h55m16s
